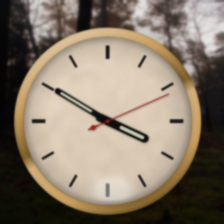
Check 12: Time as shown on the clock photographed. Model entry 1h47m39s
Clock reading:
3h50m11s
